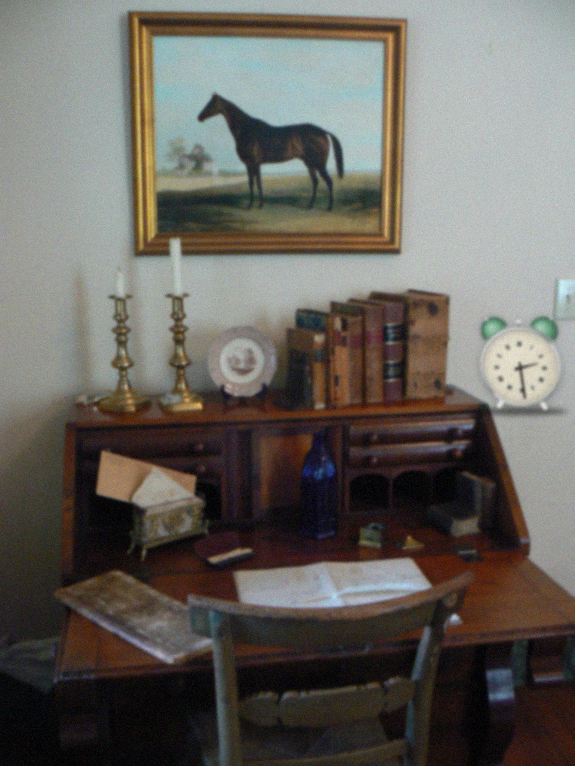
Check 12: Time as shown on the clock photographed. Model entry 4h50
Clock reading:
2h29
